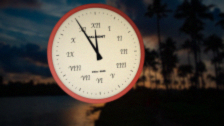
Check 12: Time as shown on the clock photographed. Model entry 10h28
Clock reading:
11h55
